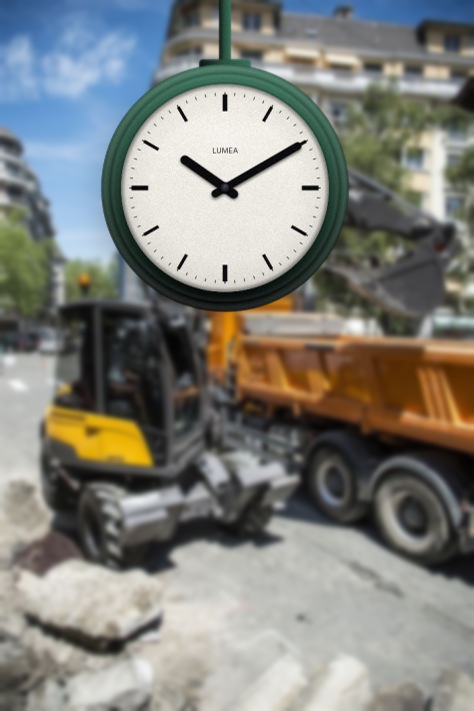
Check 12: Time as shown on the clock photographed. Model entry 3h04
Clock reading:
10h10
